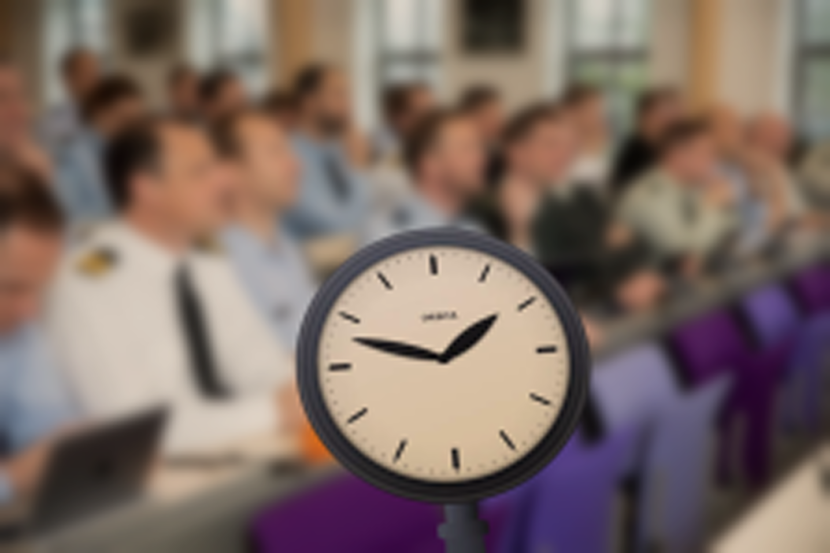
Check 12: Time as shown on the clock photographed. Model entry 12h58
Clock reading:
1h48
